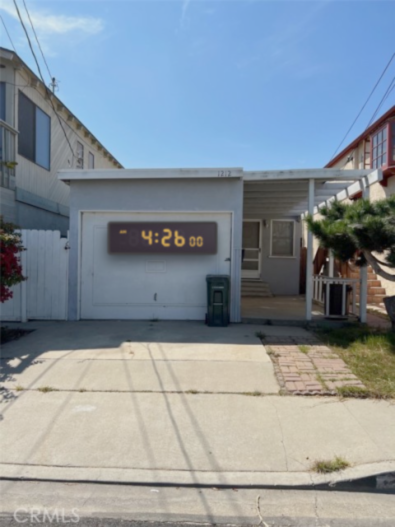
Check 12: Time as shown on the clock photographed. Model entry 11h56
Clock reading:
4h26
